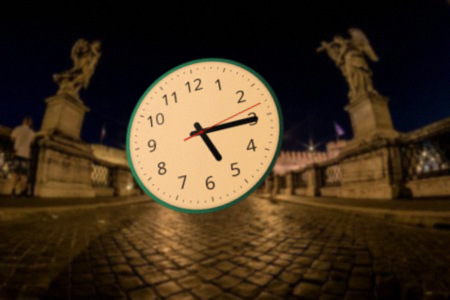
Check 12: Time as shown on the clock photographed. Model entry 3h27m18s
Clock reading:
5h15m13s
